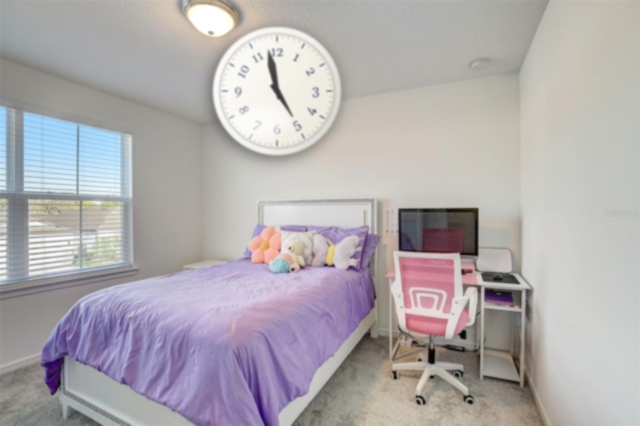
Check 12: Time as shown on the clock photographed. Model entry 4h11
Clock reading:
4h58
